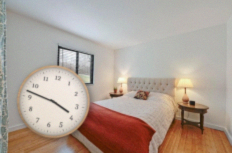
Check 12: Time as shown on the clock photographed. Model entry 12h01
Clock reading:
3h47
